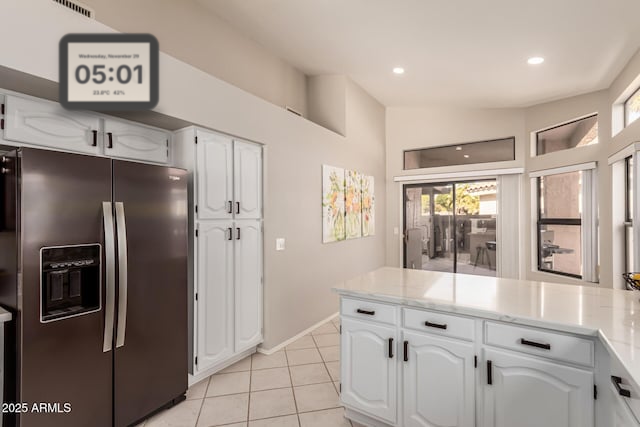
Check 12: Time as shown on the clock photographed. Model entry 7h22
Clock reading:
5h01
